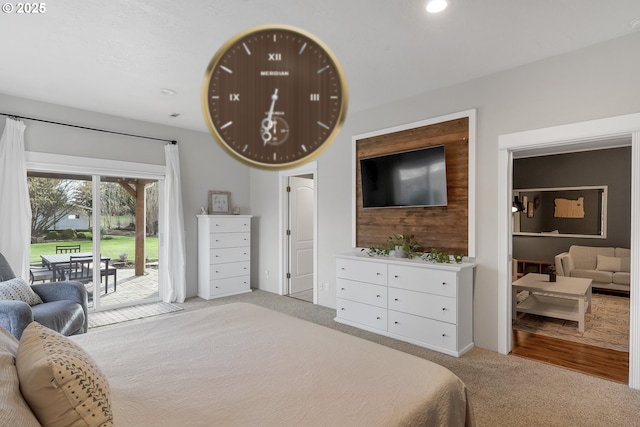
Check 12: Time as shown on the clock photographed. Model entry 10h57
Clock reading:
6h32
